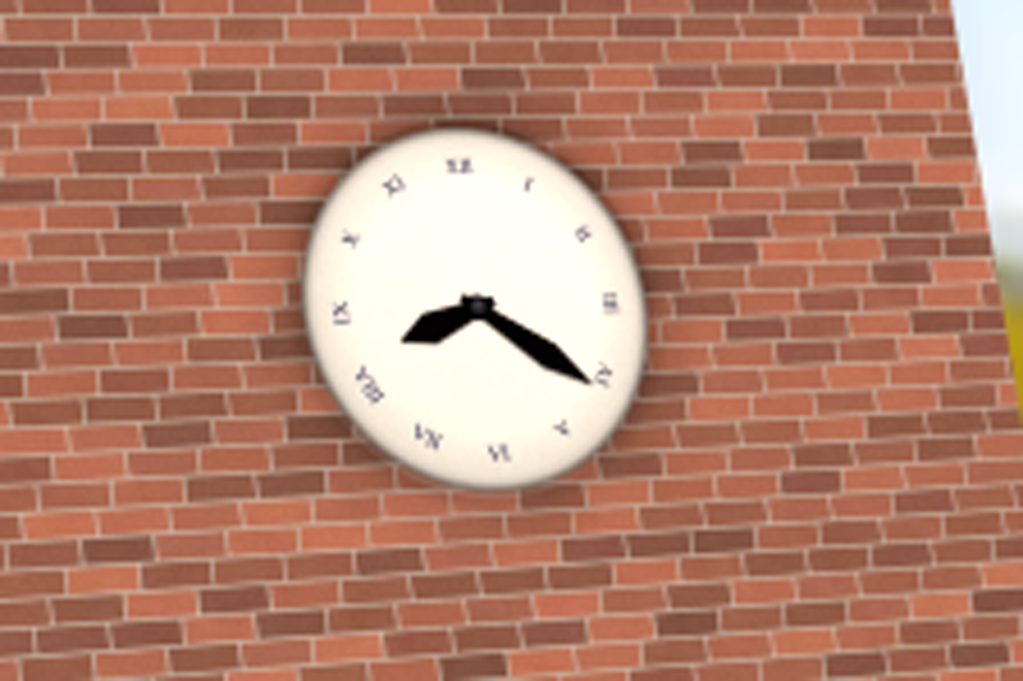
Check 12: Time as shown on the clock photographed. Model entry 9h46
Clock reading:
8h21
